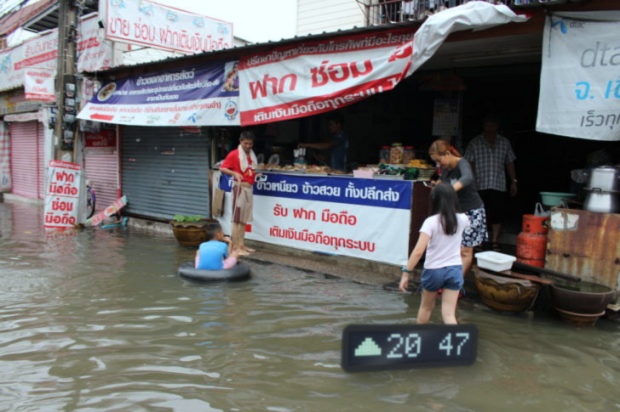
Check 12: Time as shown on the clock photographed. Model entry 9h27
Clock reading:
20h47
